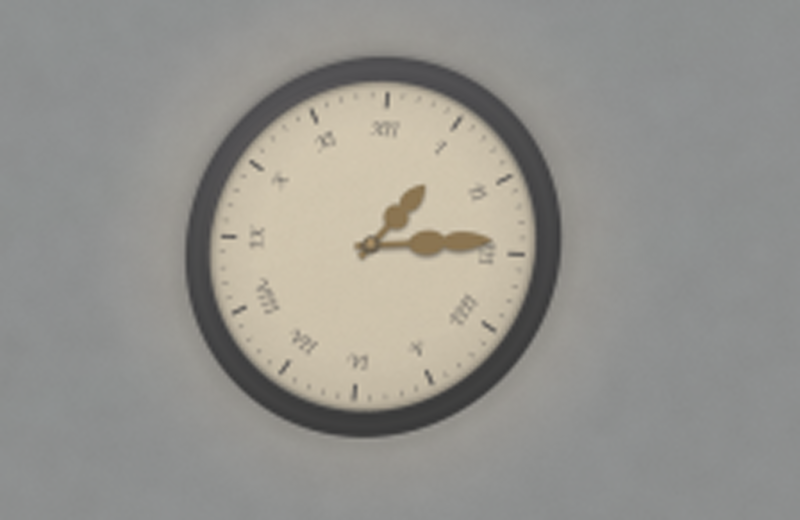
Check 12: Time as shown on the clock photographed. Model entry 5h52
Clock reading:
1h14
